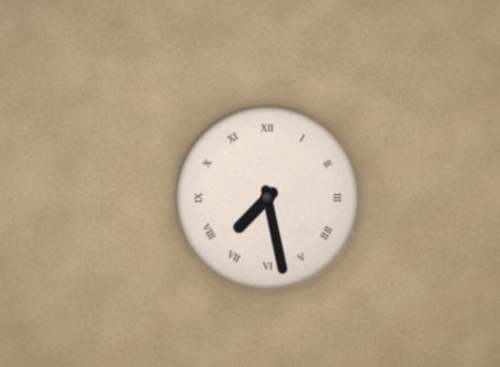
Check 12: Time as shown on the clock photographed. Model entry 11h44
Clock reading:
7h28
